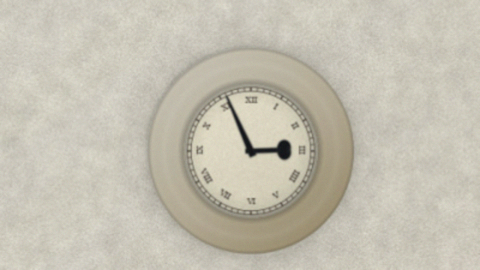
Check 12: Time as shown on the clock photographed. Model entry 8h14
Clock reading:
2h56
